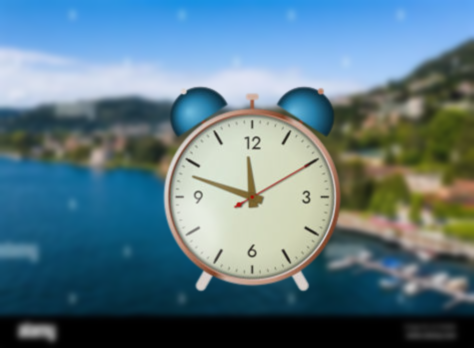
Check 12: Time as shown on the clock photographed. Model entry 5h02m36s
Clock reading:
11h48m10s
